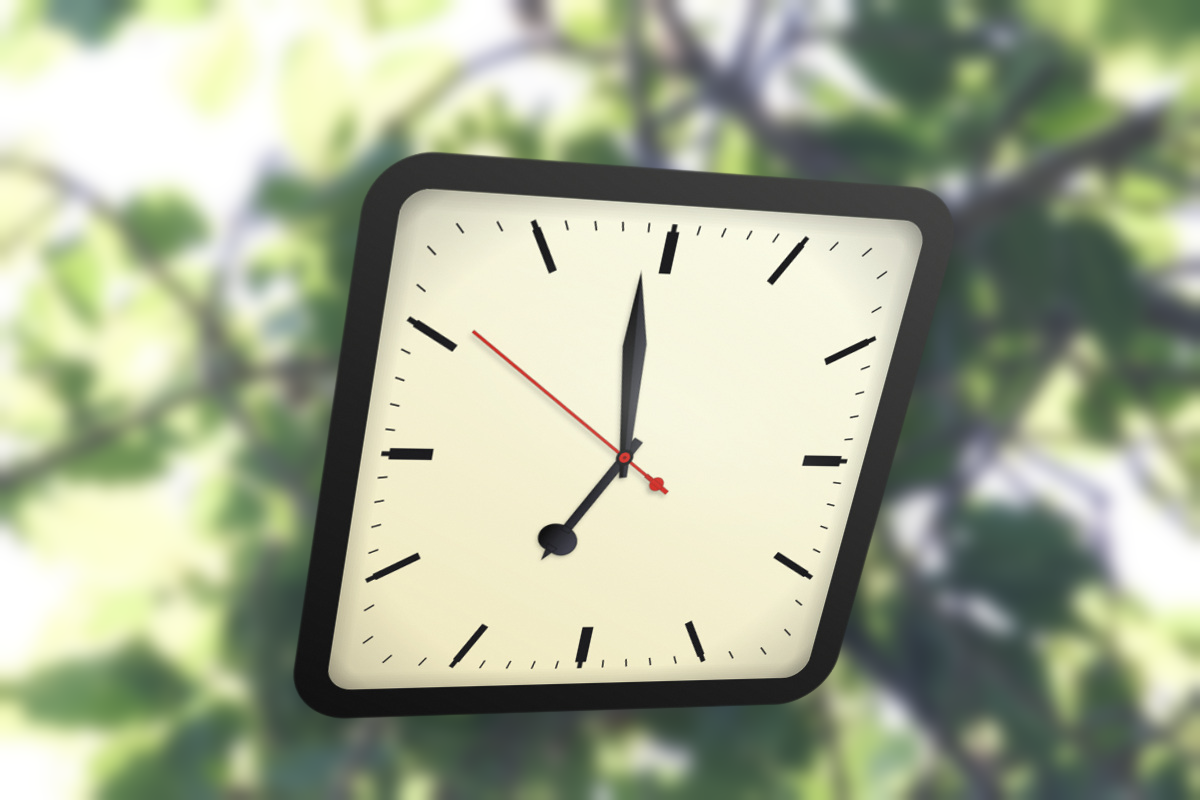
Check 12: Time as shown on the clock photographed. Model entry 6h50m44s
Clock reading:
6h58m51s
